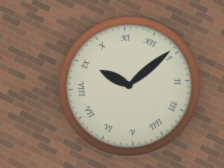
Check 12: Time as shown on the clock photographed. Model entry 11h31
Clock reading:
9h04
